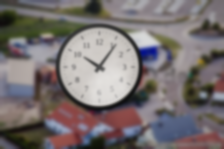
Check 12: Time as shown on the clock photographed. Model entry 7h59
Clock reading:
10h06
